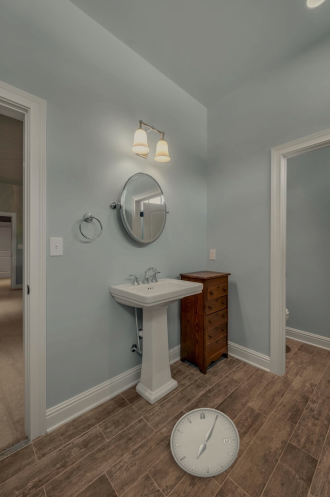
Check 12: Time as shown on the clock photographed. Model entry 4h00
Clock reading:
7h05
